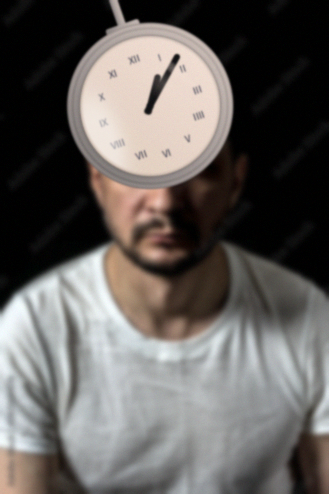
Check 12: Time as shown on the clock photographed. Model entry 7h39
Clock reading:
1h08
